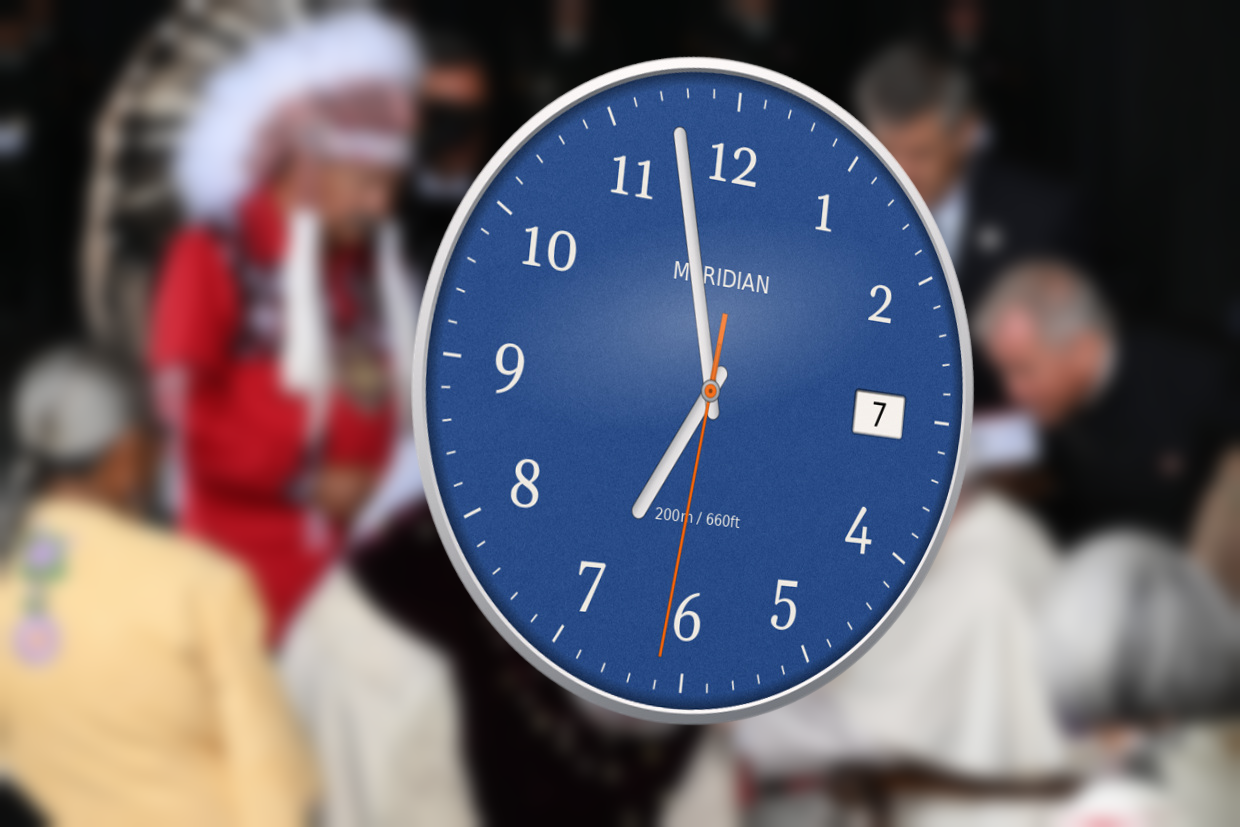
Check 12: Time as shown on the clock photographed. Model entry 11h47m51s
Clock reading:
6h57m31s
